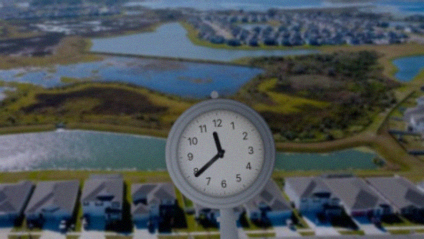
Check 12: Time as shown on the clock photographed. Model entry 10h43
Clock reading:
11h39
